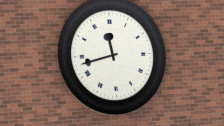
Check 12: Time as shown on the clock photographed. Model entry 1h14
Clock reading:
11h43
